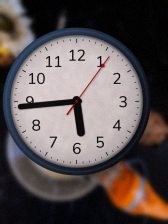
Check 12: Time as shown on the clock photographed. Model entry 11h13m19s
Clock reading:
5h44m06s
